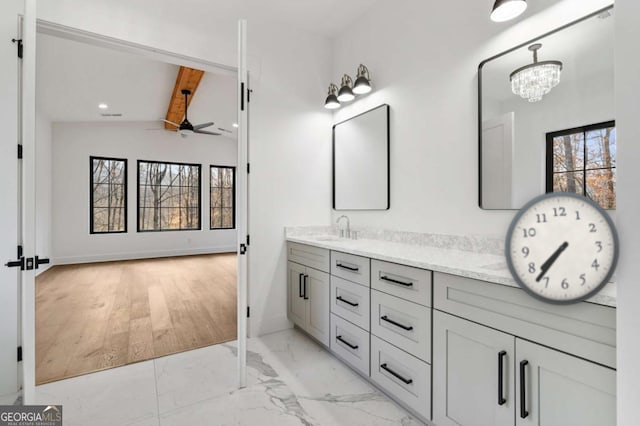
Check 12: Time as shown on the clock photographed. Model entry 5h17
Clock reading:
7h37
